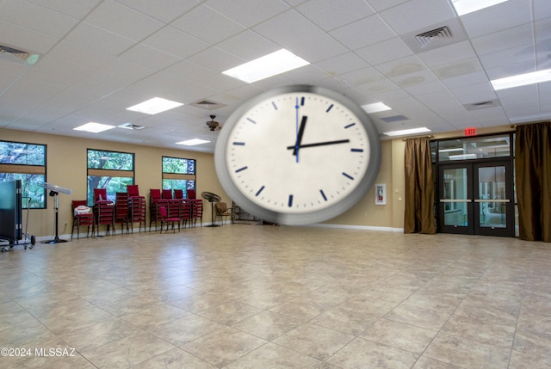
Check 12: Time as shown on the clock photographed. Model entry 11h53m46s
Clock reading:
12h12m59s
